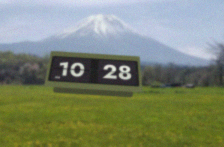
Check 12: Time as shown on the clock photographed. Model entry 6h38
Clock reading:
10h28
